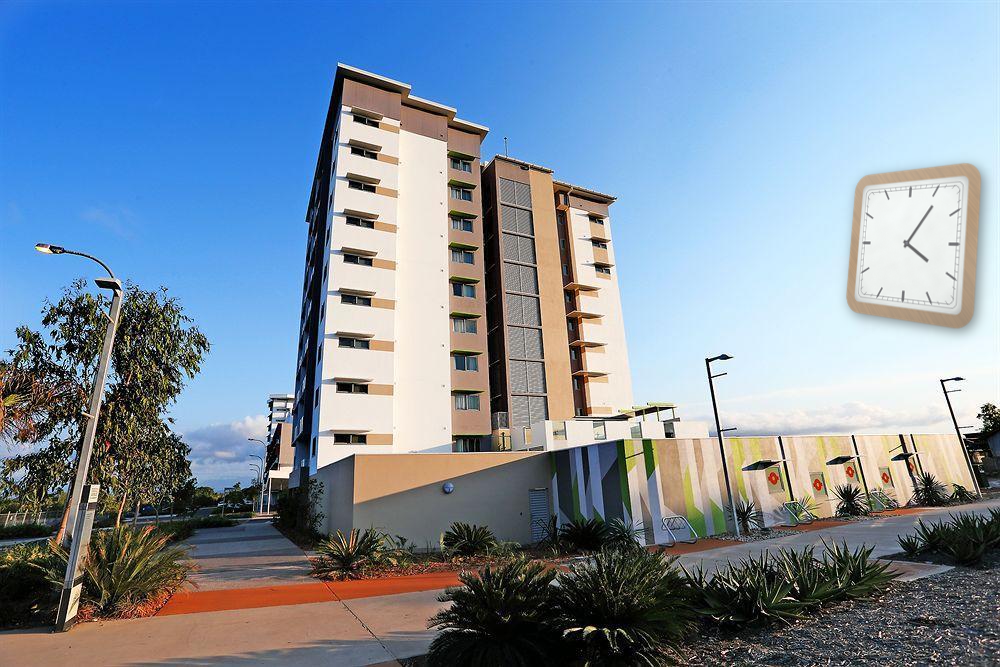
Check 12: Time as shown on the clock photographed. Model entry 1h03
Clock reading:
4h06
